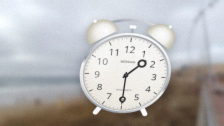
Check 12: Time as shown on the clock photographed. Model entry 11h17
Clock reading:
1h30
